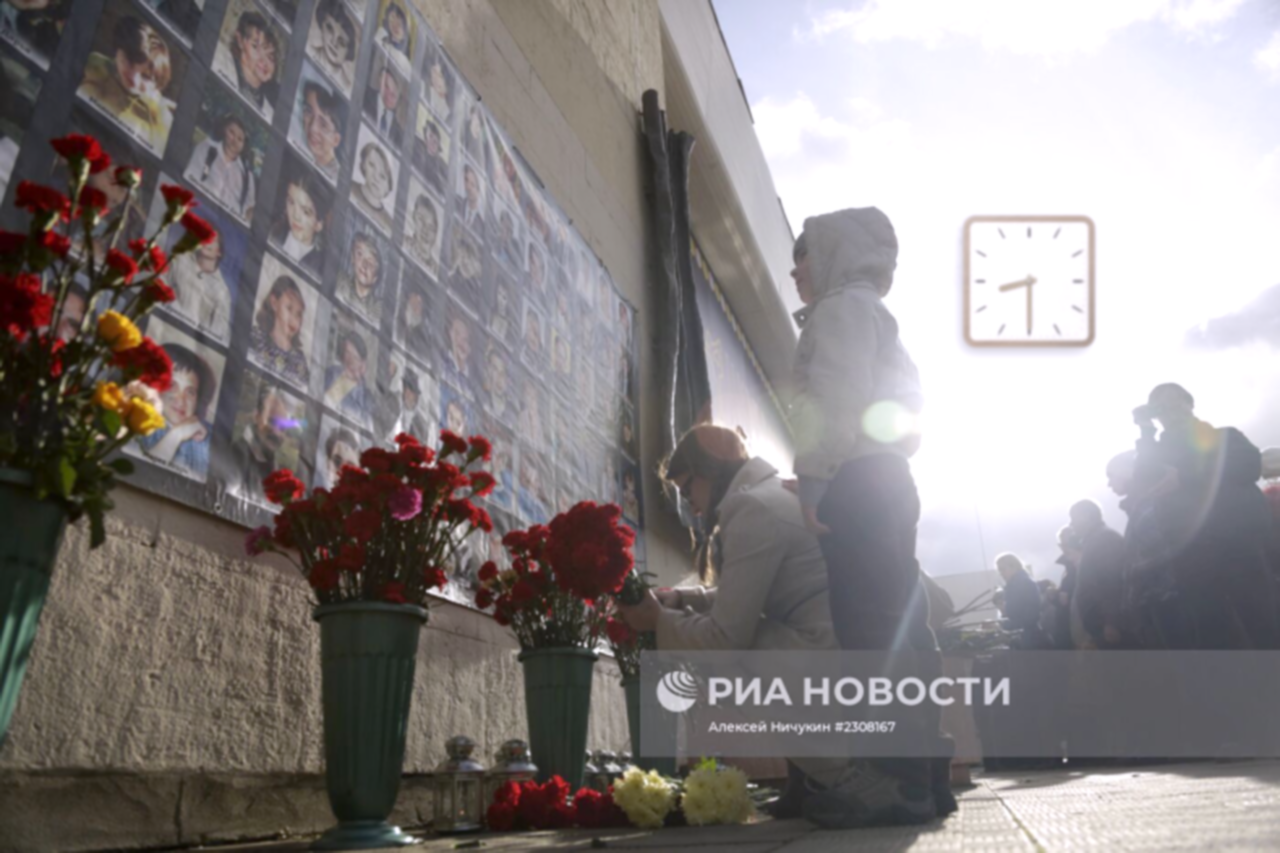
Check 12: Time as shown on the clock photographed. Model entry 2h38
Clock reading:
8h30
